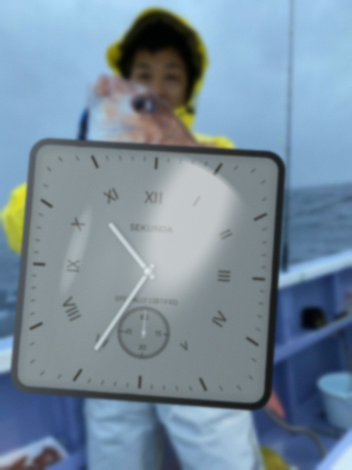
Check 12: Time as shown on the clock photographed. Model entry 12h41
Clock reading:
10h35
